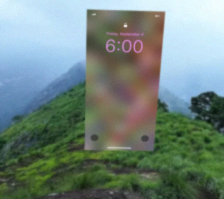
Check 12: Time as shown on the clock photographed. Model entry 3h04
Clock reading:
6h00
